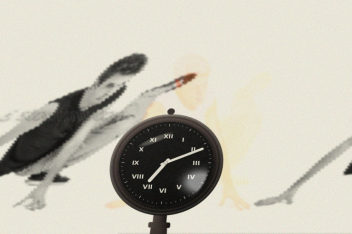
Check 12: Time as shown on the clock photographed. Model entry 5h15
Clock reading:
7h11
